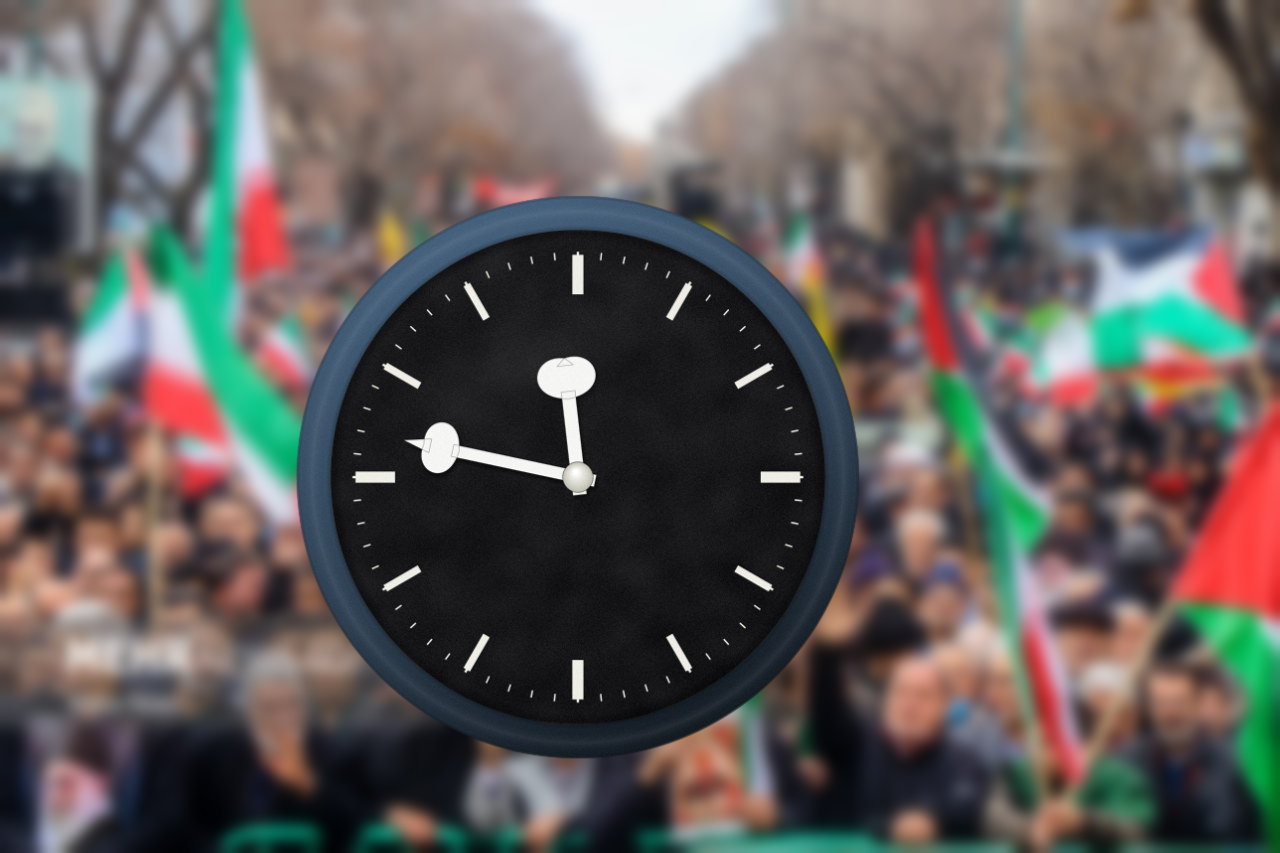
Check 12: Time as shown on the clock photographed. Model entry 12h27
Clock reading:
11h47
